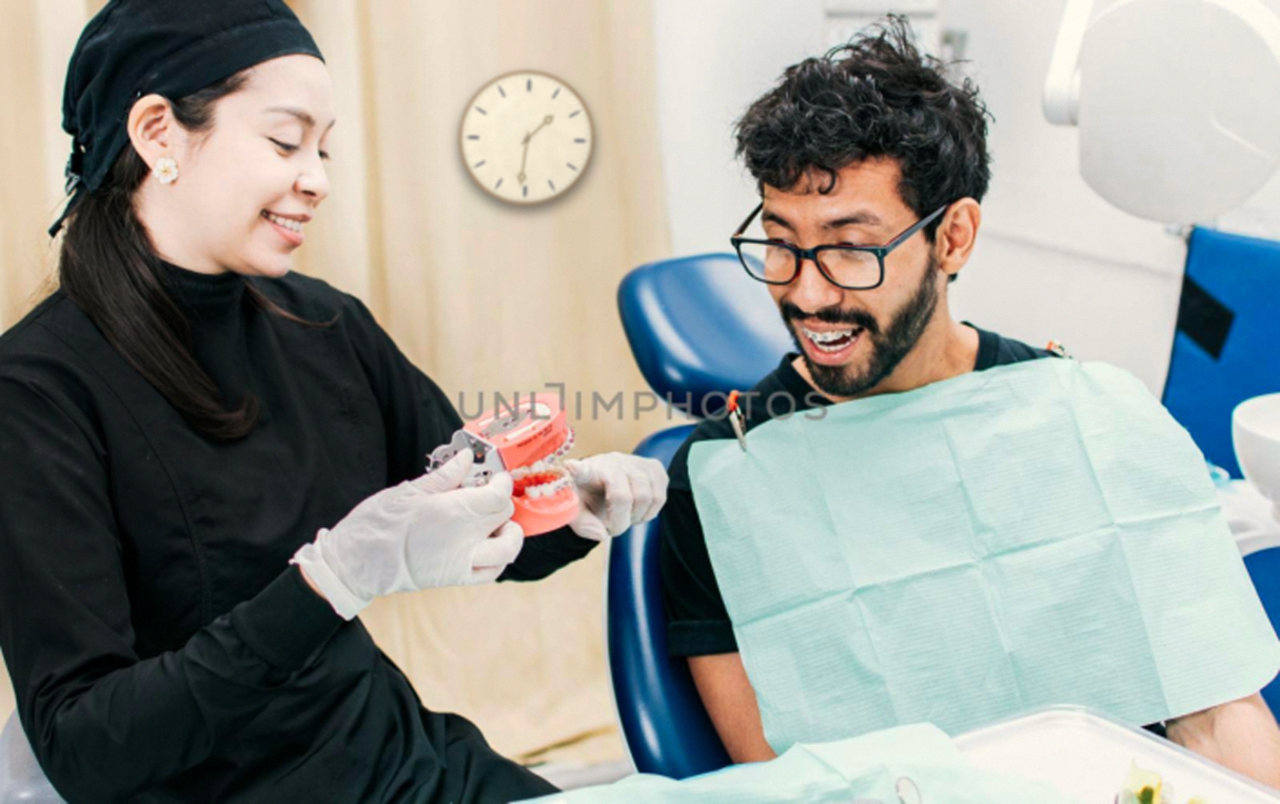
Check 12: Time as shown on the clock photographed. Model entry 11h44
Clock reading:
1h31
